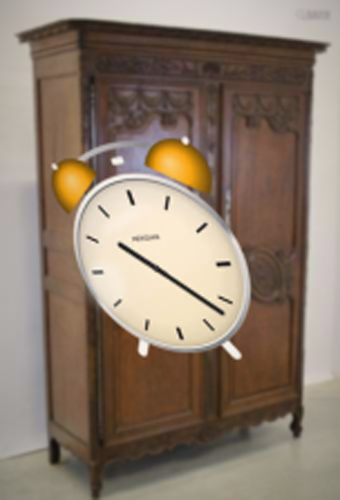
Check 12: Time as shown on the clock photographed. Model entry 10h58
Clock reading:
10h22
